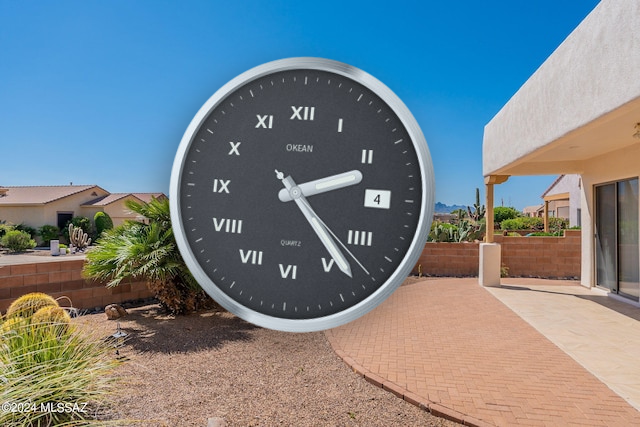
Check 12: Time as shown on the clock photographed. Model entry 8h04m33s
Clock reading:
2h23m22s
